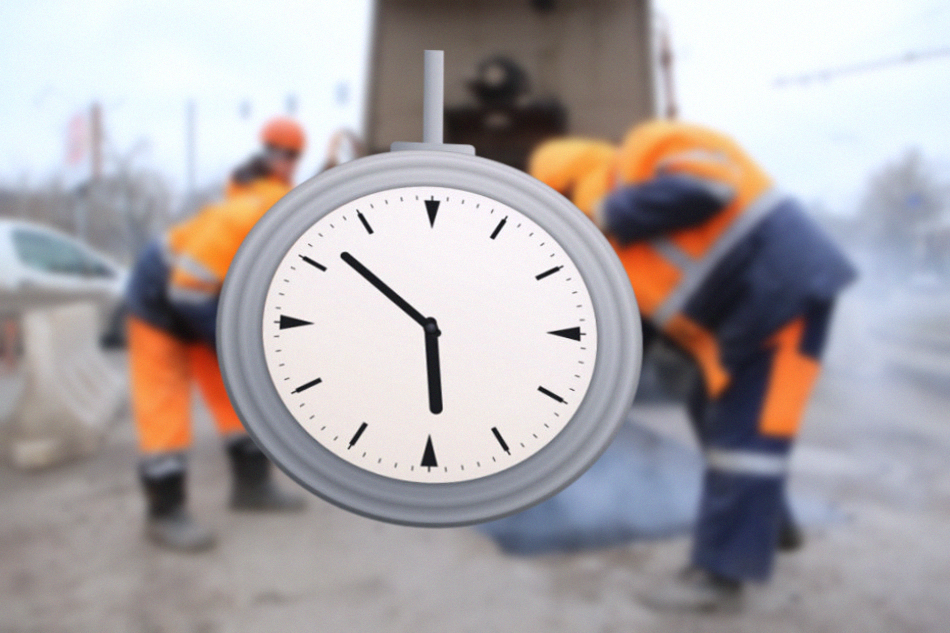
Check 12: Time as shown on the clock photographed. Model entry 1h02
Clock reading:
5h52
